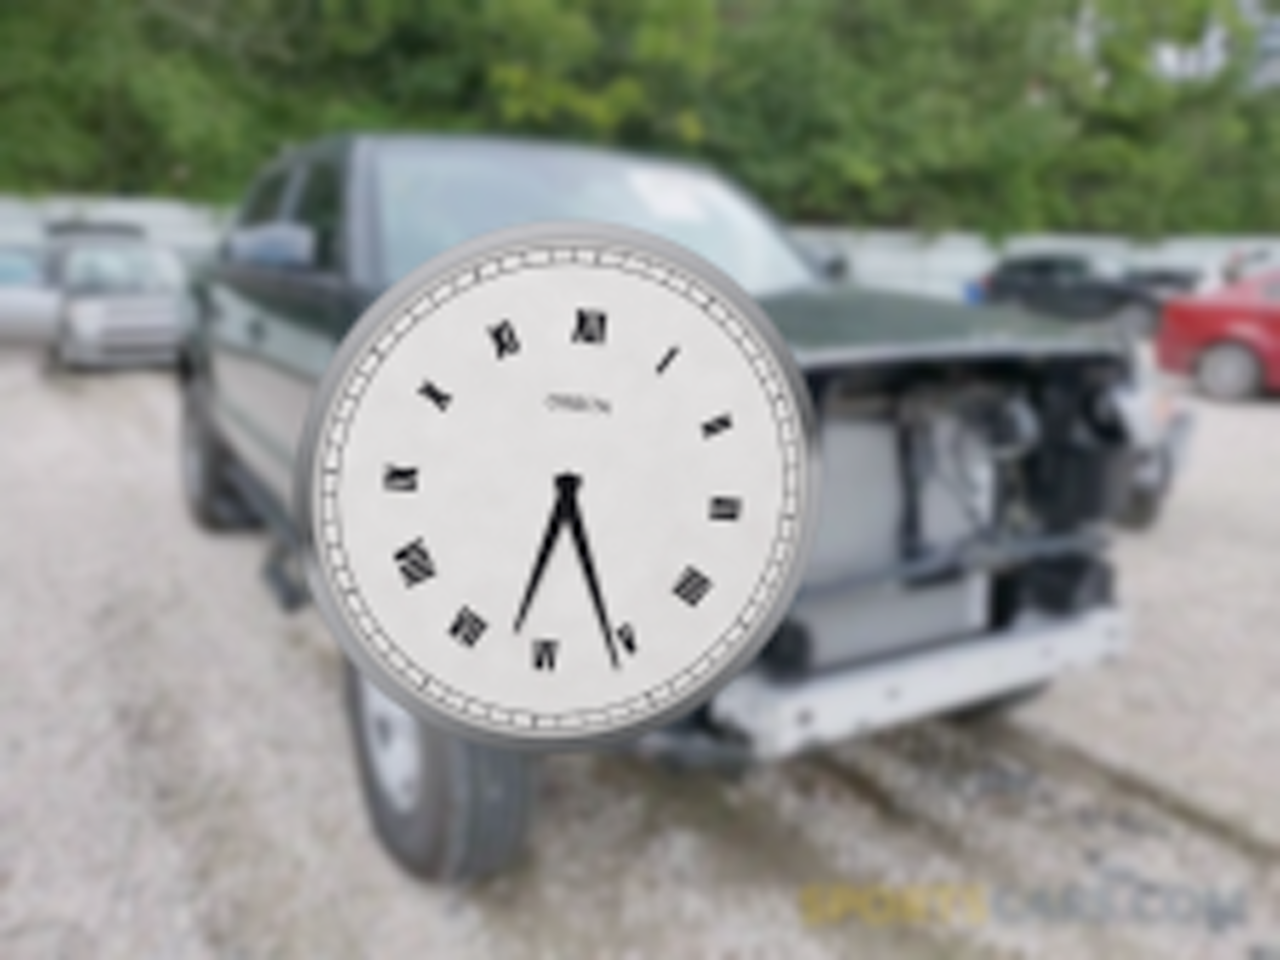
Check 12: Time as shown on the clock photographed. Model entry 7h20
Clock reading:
6h26
